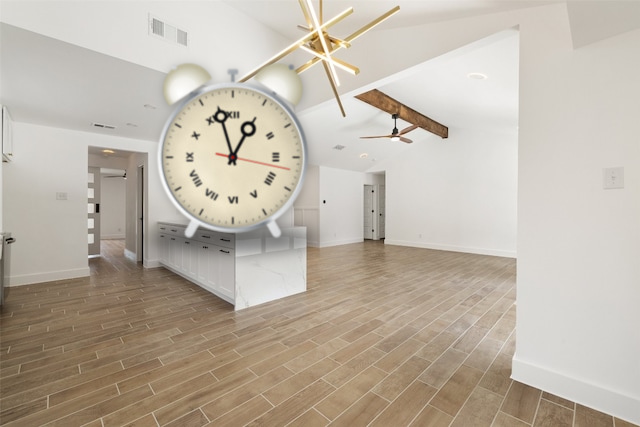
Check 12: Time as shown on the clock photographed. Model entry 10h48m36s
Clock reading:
12h57m17s
